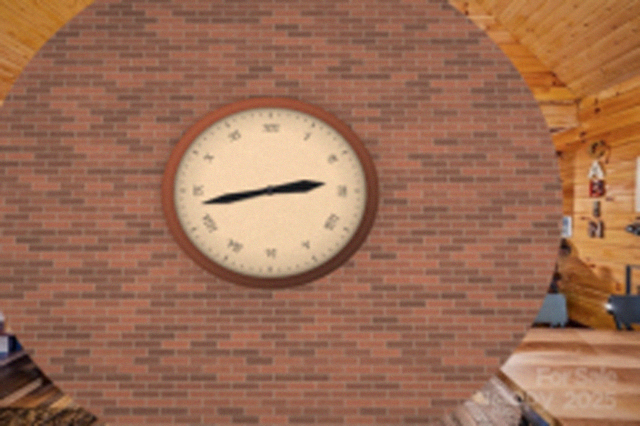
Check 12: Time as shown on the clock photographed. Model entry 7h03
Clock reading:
2h43
